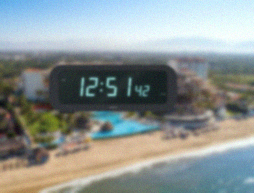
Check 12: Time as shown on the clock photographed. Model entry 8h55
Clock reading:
12h51
